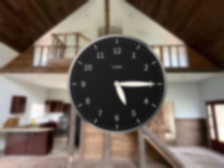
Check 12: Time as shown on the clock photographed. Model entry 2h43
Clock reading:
5h15
